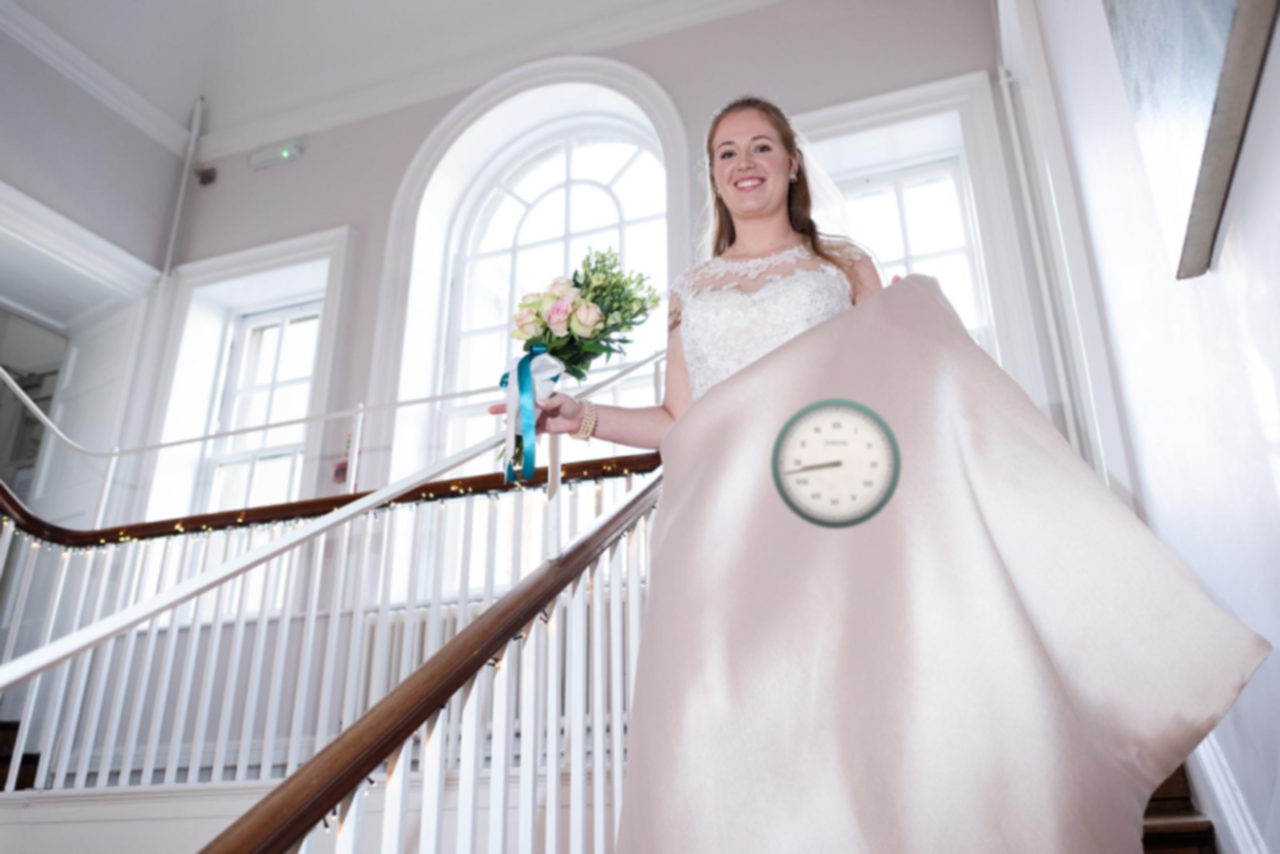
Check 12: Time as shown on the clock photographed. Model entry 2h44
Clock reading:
8h43
